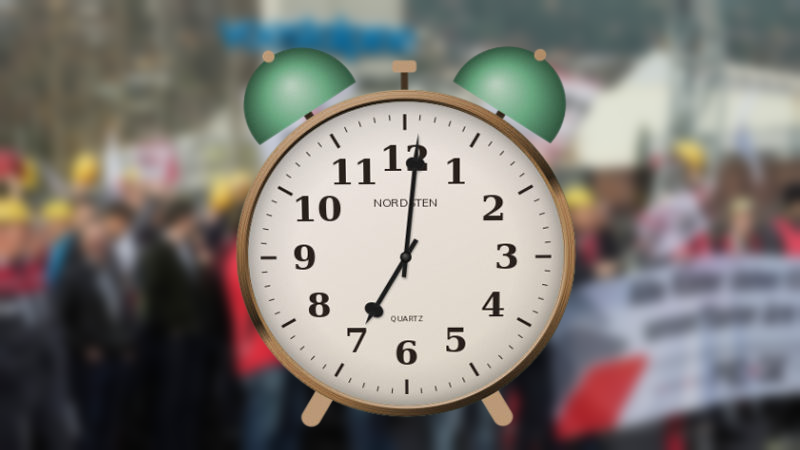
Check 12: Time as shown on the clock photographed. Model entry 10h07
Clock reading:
7h01
